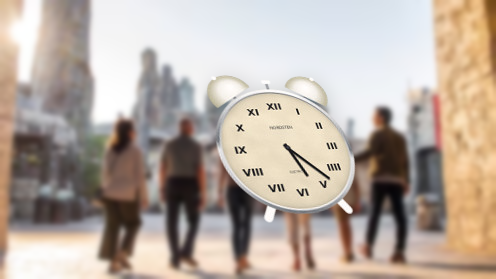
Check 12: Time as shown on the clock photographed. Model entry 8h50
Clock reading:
5h23
